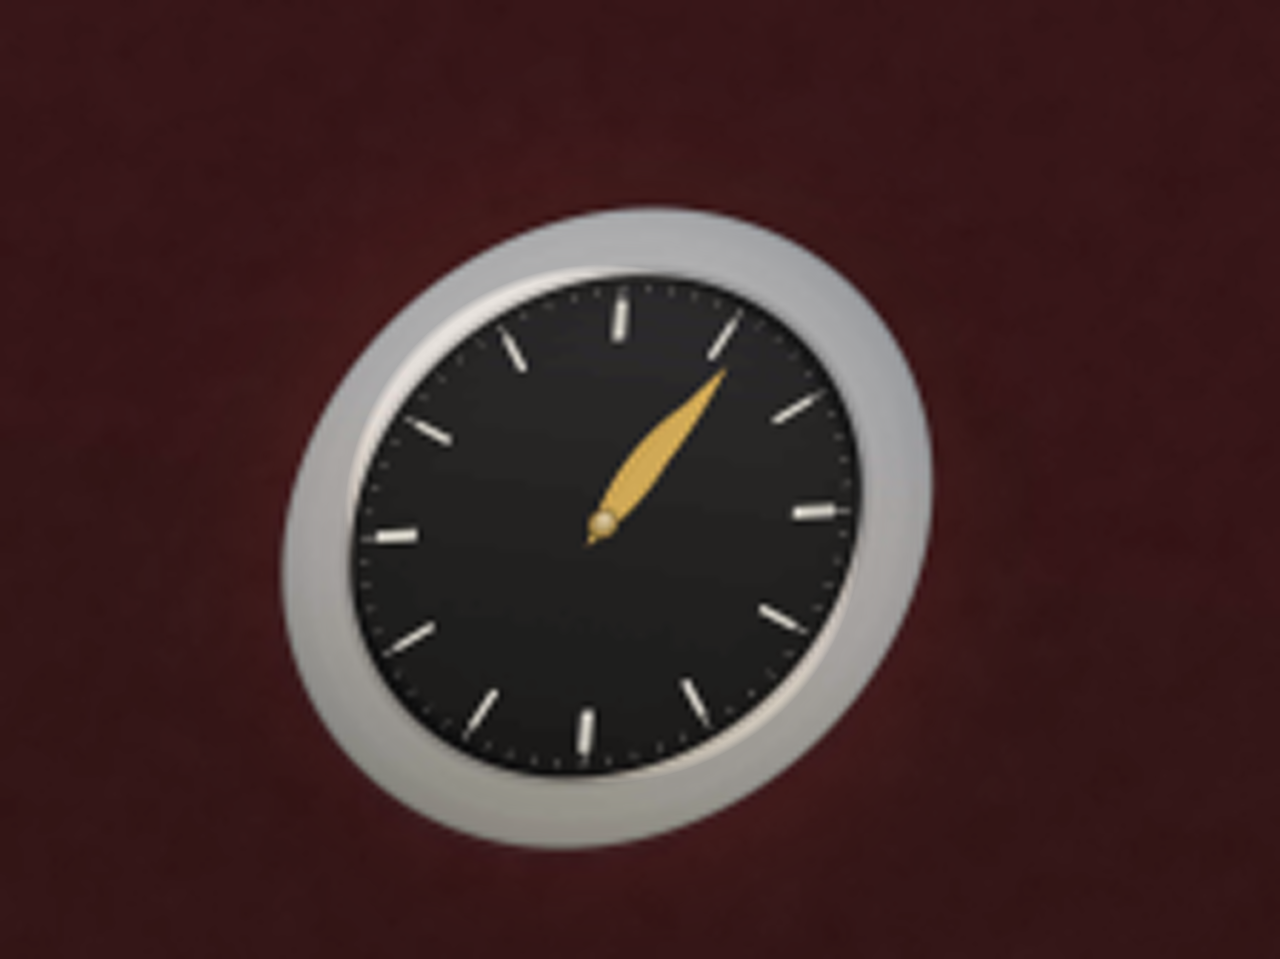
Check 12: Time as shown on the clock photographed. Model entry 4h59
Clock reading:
1h06
